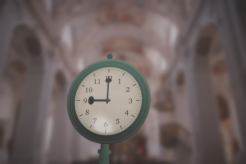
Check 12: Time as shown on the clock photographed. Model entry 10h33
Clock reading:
9h00
